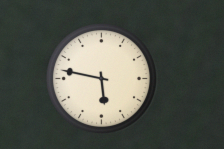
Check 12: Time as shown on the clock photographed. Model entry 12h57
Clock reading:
5h47
